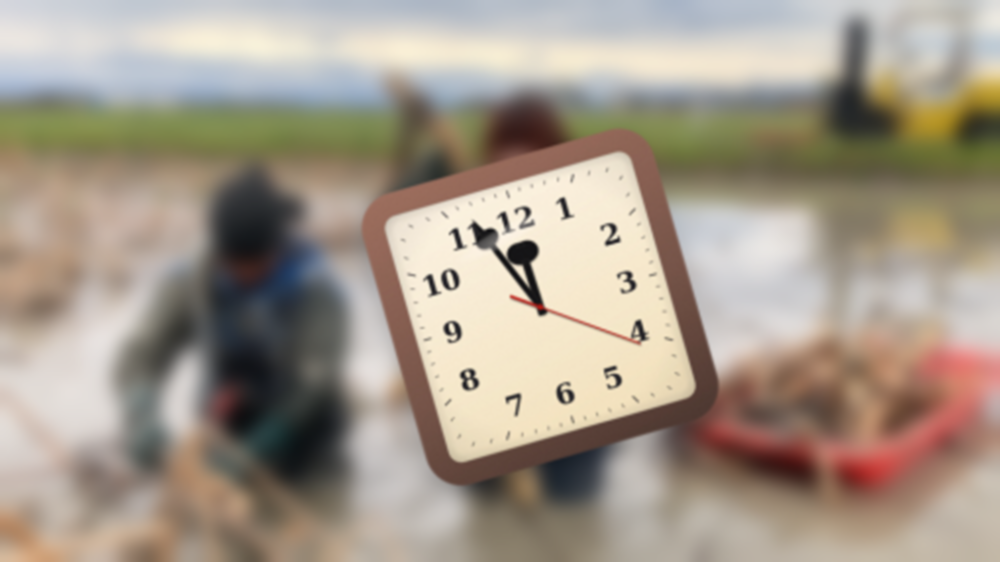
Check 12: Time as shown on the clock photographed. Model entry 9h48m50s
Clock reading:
11h56m21s
